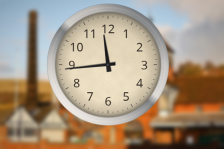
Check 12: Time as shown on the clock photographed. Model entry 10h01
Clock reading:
11h44
